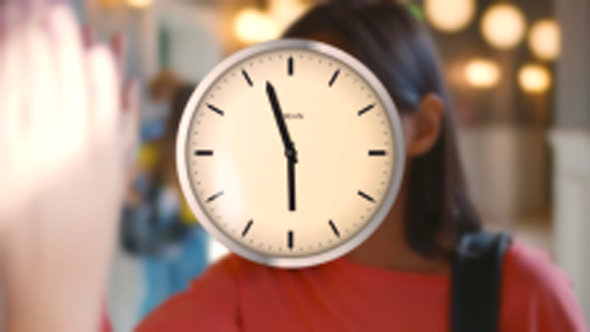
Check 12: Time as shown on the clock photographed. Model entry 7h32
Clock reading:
5h57
